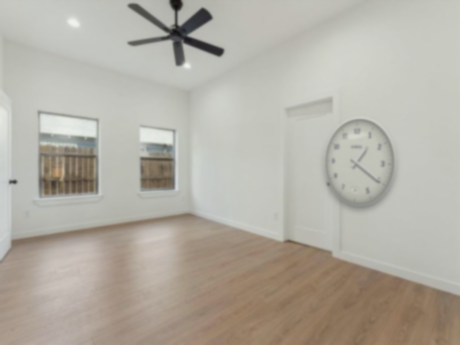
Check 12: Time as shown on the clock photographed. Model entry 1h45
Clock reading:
1h20
